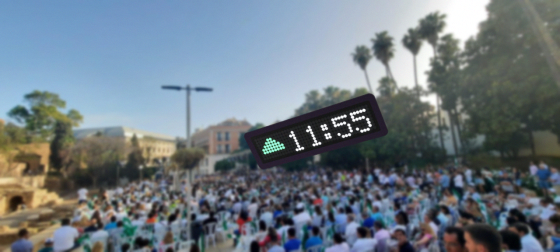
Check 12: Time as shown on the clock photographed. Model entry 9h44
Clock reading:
11h55
